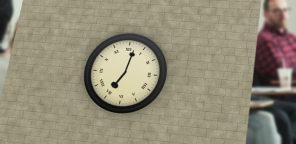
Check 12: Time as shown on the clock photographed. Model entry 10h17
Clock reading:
7h02
